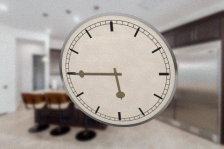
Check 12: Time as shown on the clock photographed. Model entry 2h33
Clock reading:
5h45
